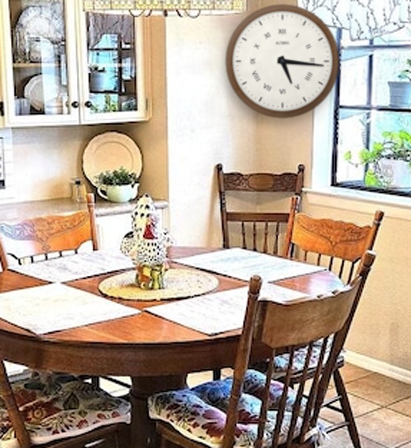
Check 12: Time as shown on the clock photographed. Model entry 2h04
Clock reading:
5h16
